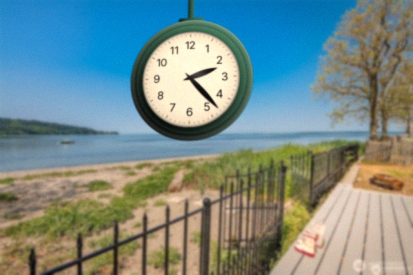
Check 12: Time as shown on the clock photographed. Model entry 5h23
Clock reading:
2h23
